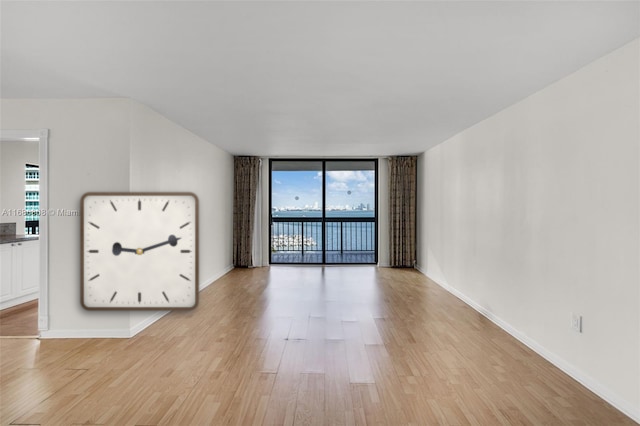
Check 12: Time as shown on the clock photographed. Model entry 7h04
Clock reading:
9h12
